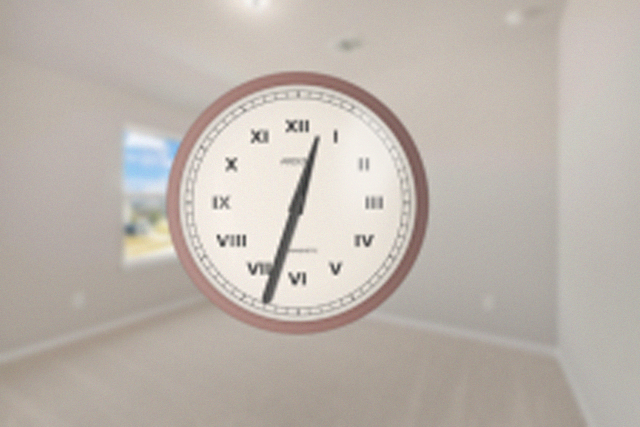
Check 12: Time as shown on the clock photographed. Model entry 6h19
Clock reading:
12h33
